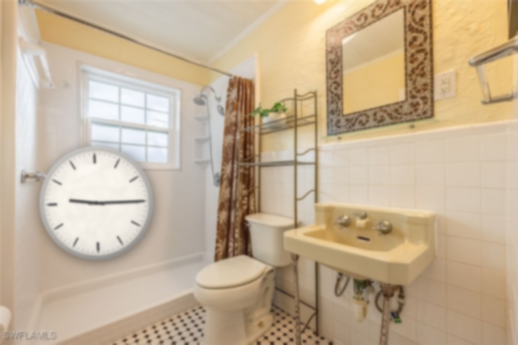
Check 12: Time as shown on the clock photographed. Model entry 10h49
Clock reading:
9h15
